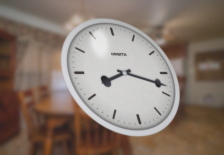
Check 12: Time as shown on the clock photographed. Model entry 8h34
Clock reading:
8h18
